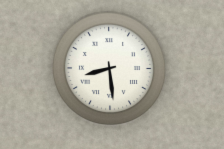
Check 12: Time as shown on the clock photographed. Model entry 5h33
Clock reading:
8h29
